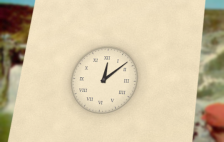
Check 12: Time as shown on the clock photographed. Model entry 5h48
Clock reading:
12h08
